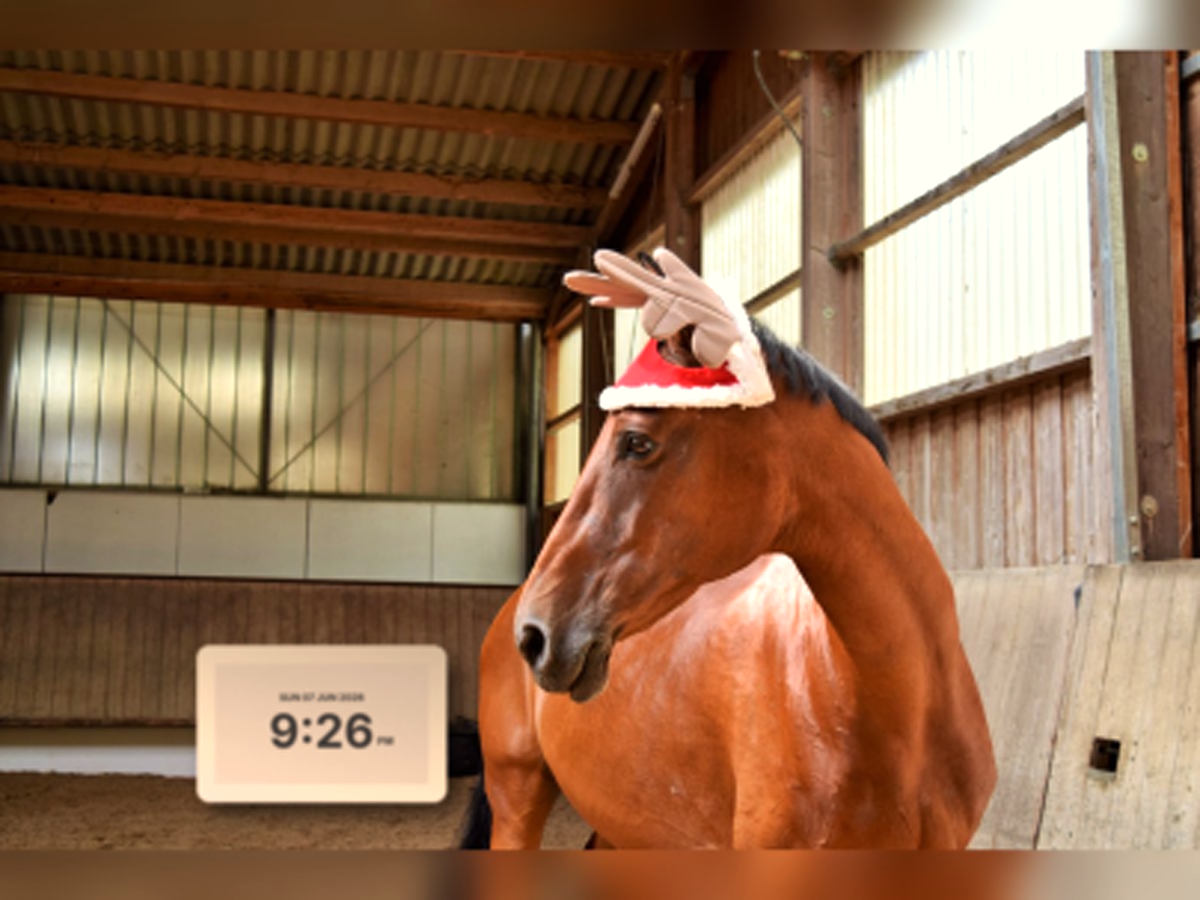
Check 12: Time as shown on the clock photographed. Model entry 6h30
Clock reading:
9h26
